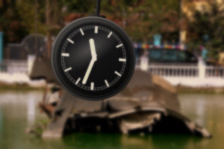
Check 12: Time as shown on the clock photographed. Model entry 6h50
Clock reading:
11h33
